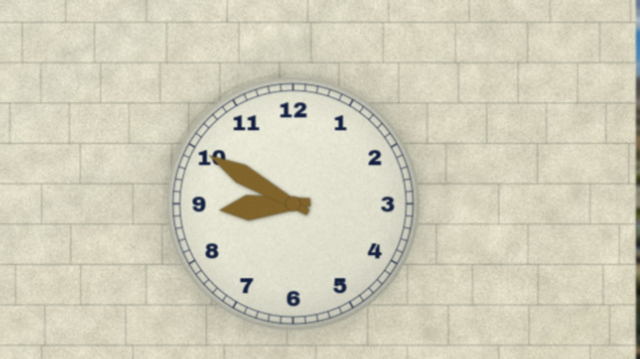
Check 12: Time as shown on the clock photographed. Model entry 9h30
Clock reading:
8h50
